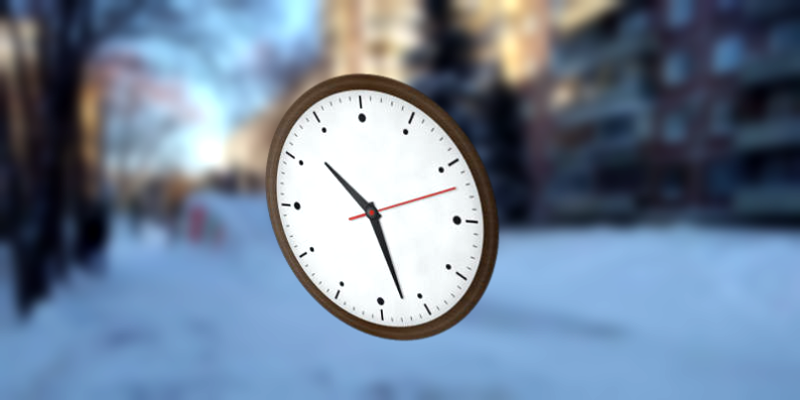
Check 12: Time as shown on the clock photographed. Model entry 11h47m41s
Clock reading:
10h27m12s
